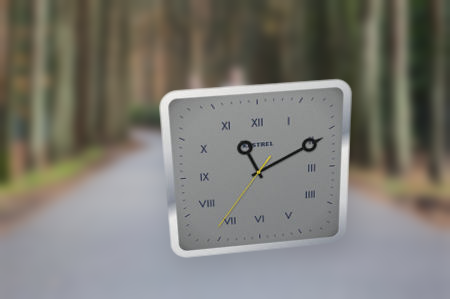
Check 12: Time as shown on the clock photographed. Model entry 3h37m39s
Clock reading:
11h10m36s
